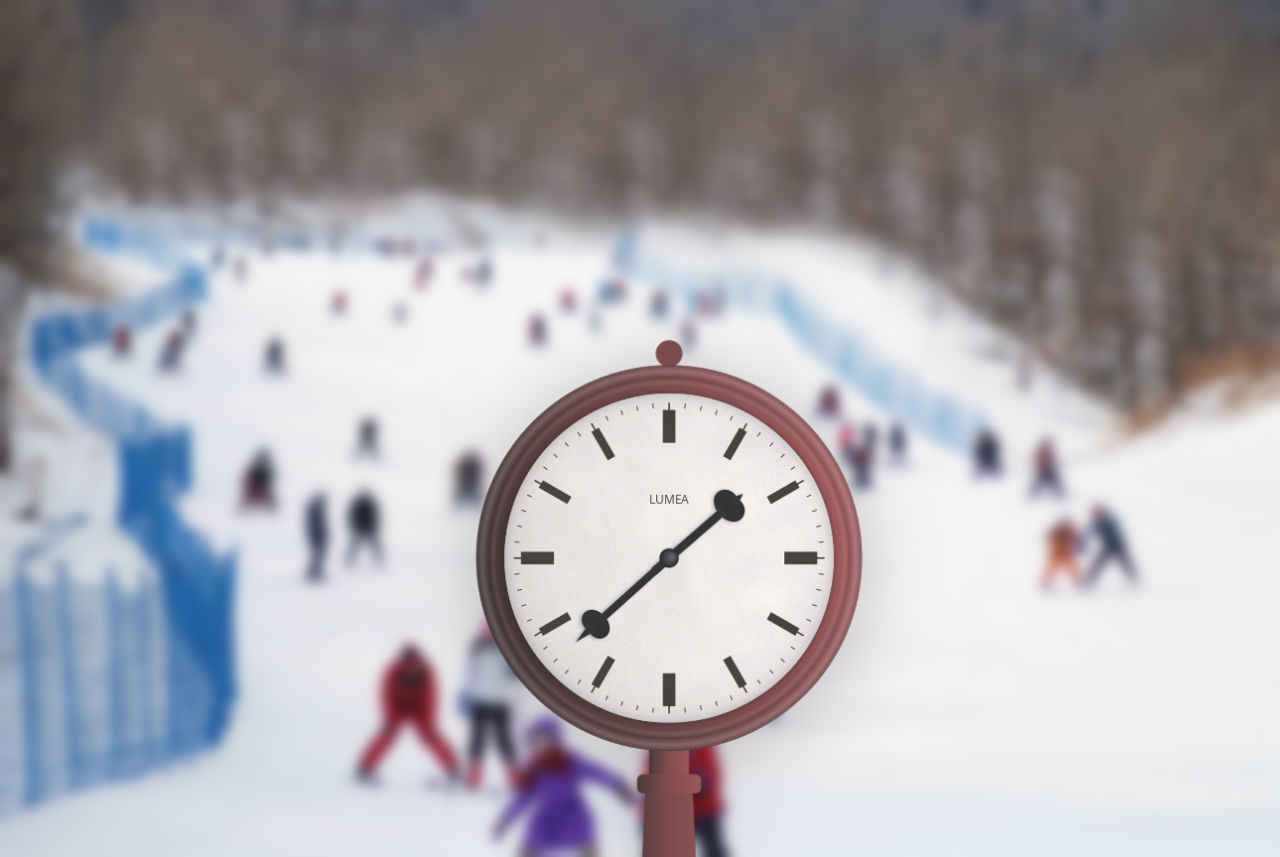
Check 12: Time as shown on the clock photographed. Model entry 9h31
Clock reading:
1h38
